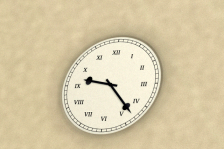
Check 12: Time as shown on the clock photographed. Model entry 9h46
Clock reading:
9h23
